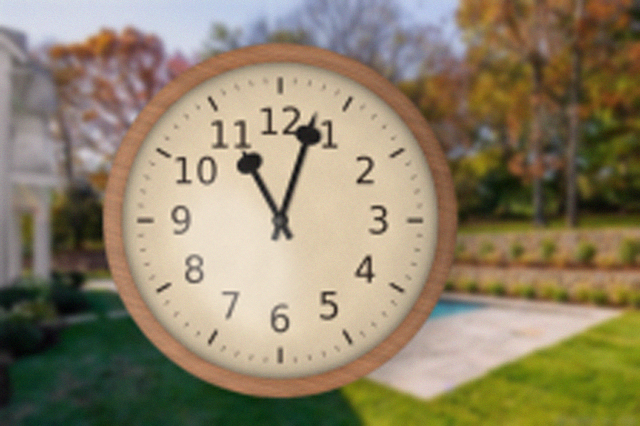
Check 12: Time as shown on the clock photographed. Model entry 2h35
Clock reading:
11h03
